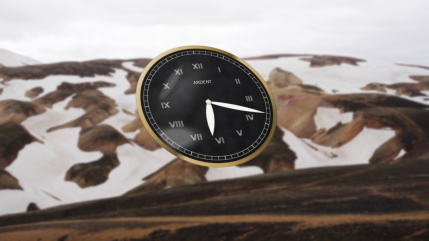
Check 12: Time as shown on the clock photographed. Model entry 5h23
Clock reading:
6h18
